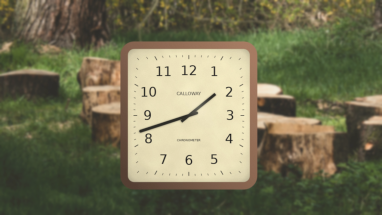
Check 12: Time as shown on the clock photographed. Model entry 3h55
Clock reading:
1h42
